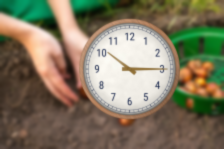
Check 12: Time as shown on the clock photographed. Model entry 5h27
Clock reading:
10h15
